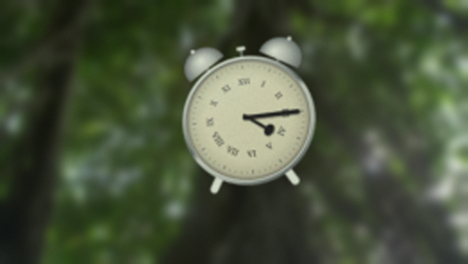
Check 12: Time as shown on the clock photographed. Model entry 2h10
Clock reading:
4h15
